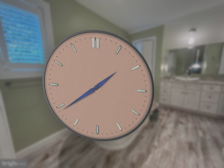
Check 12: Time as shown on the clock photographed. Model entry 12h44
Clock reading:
1h39
